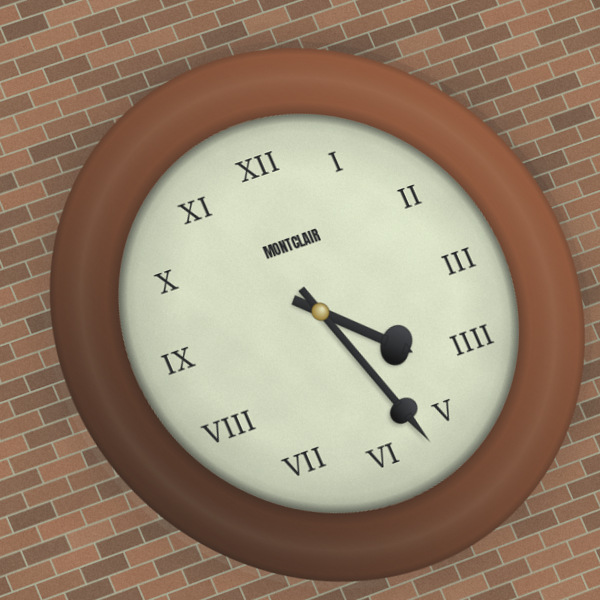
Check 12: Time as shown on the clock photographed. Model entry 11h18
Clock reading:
4h27
